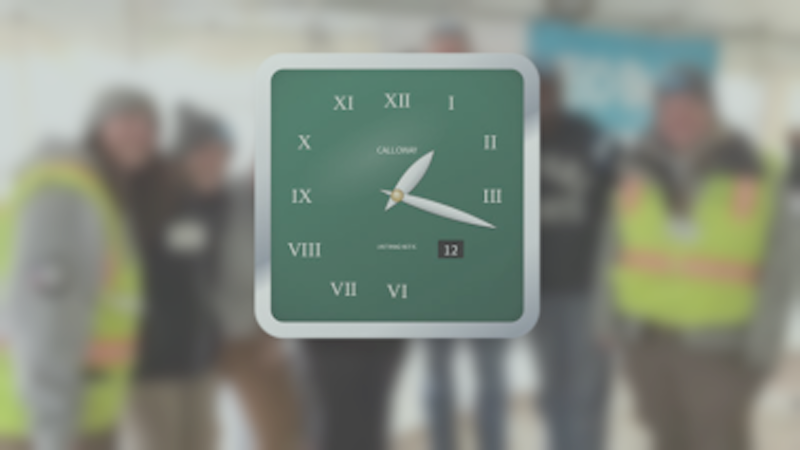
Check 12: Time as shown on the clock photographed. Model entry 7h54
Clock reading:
1h18
